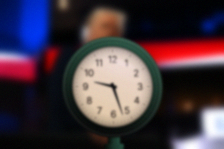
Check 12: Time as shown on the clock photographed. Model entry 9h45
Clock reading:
9h27
